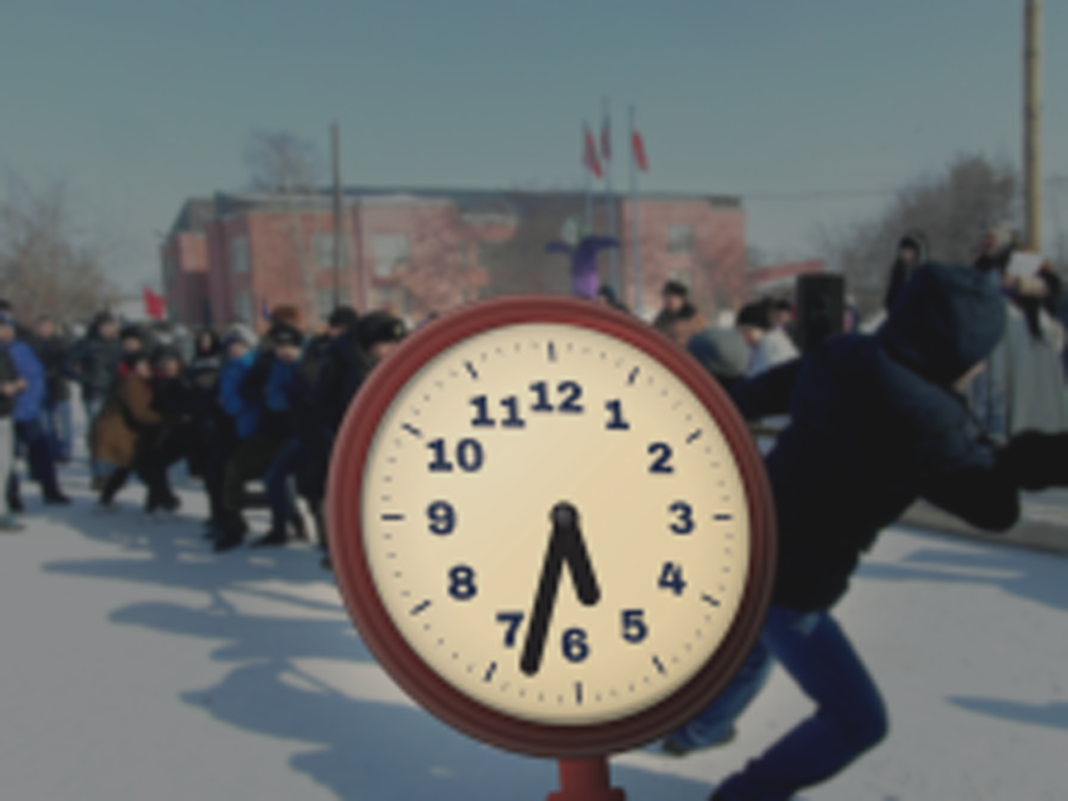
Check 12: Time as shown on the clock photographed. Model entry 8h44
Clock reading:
5h33
